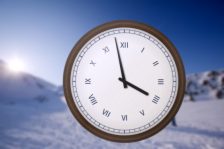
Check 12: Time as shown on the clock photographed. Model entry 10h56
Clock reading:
3h58
